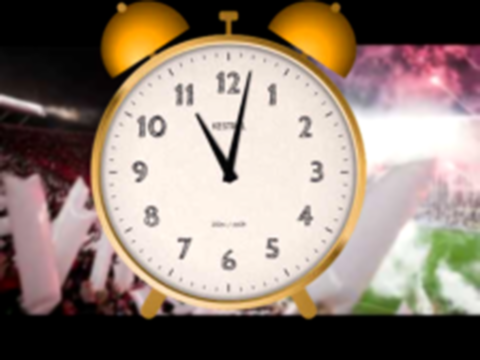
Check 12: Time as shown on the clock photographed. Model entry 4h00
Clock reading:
11h02
